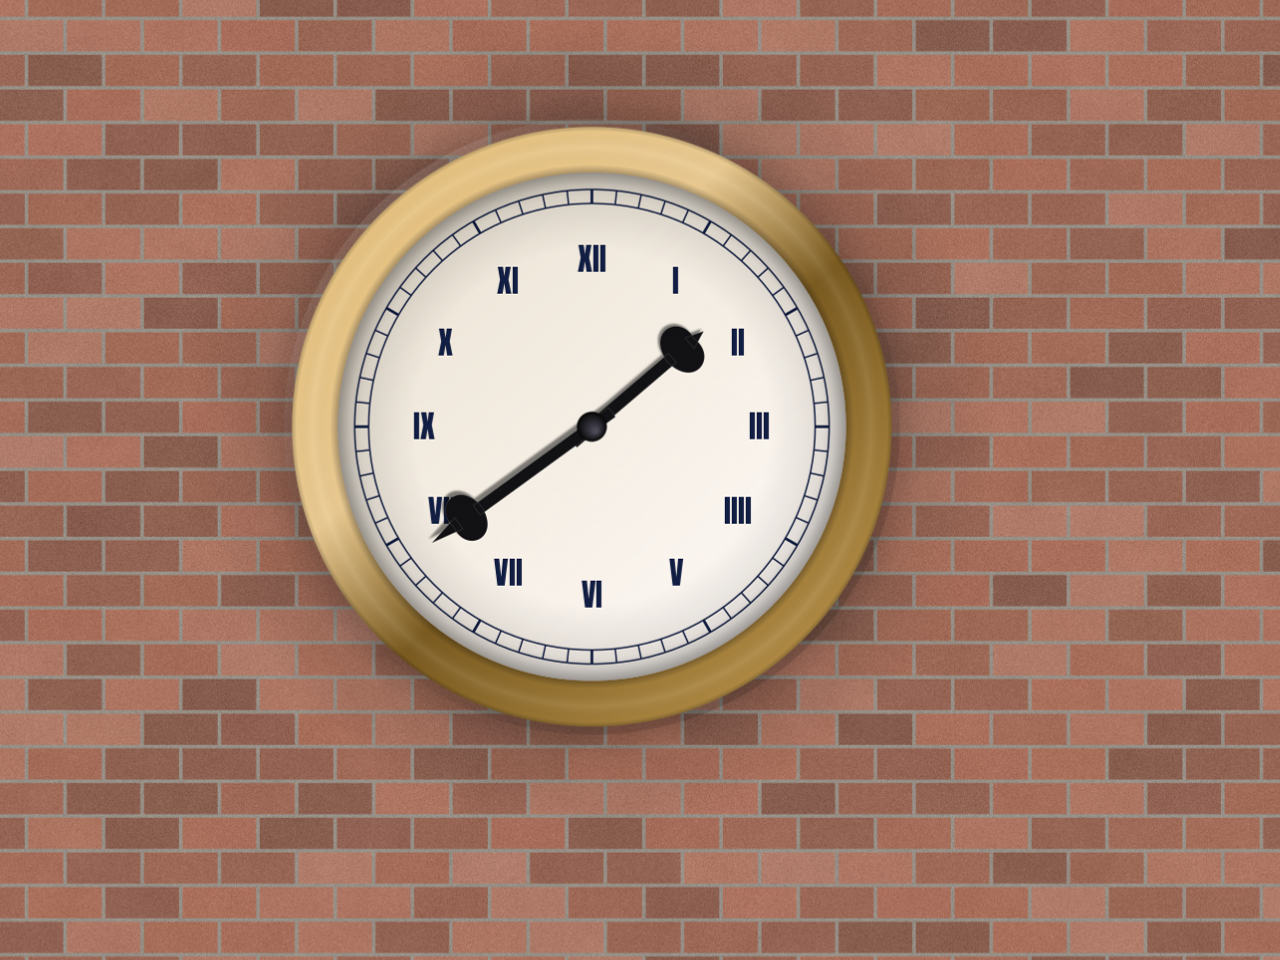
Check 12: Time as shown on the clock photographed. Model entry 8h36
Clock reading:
1h39
